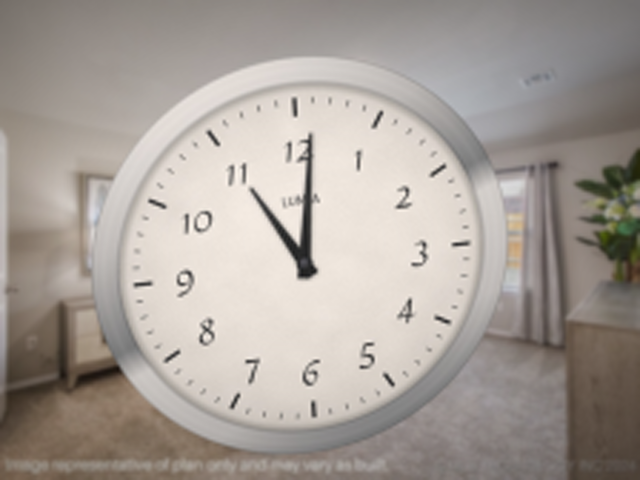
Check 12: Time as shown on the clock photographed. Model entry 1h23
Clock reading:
11h01
